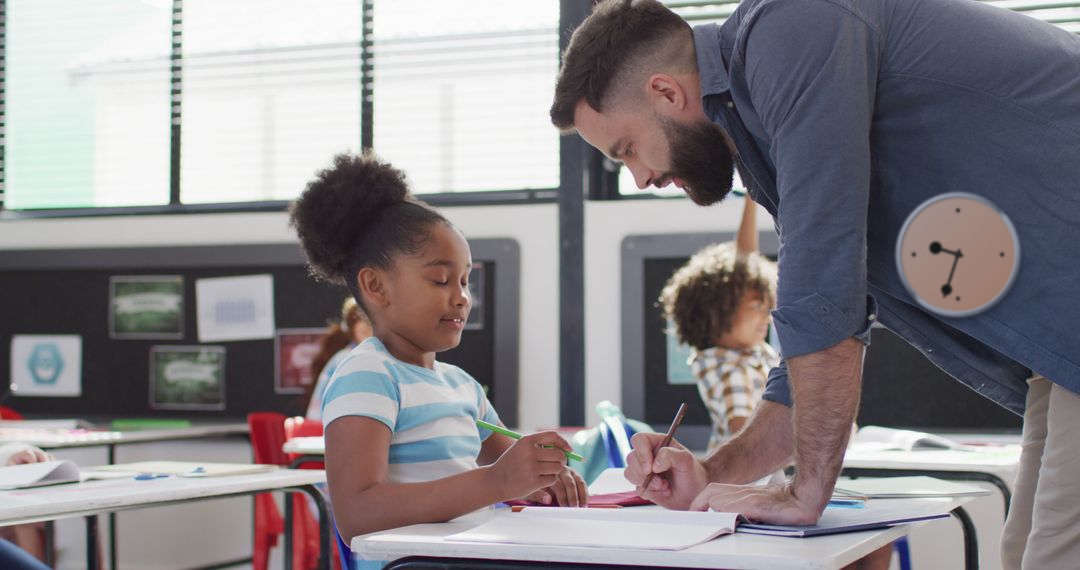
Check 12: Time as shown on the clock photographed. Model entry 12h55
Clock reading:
9h33
